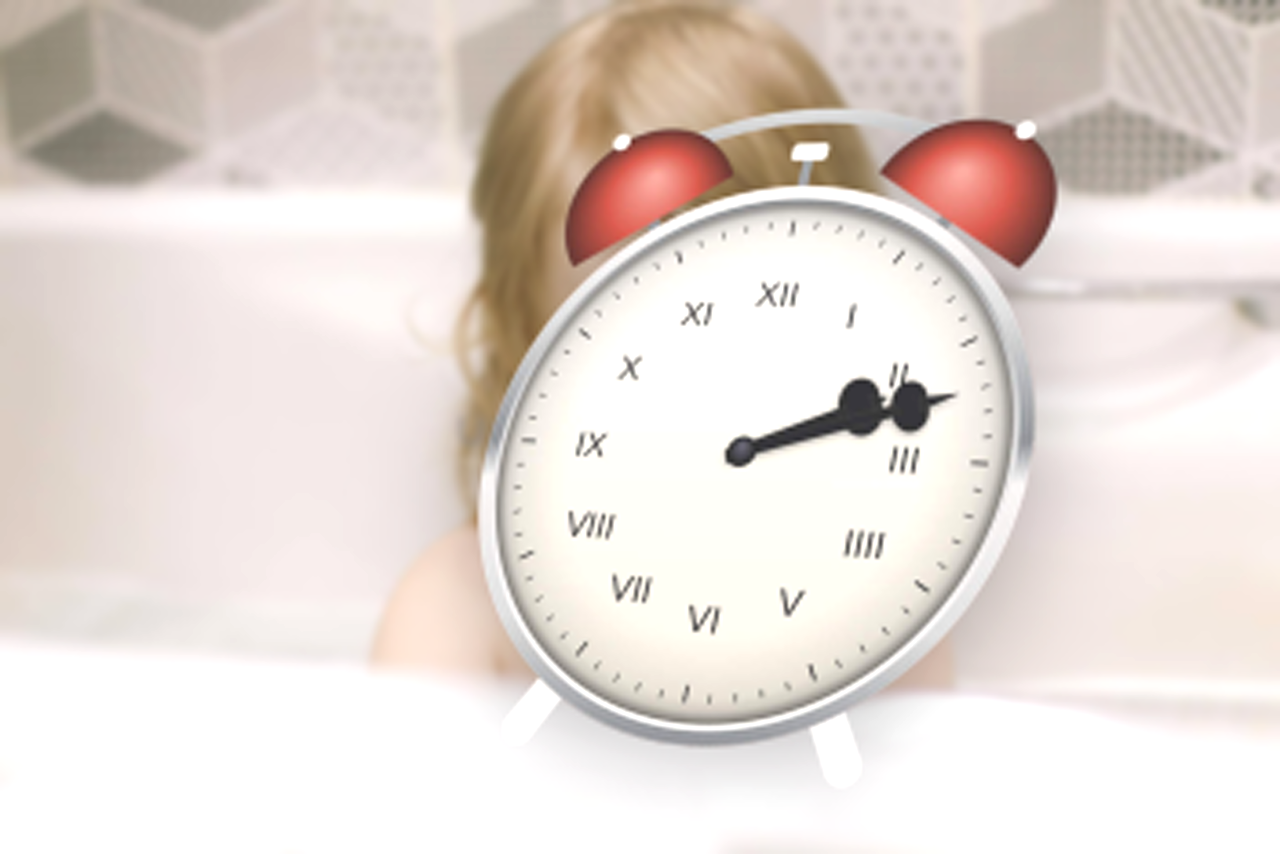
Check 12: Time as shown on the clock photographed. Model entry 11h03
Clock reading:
2h12
